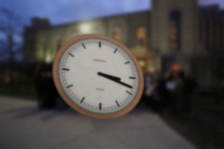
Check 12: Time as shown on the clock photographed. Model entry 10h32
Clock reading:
3h18
